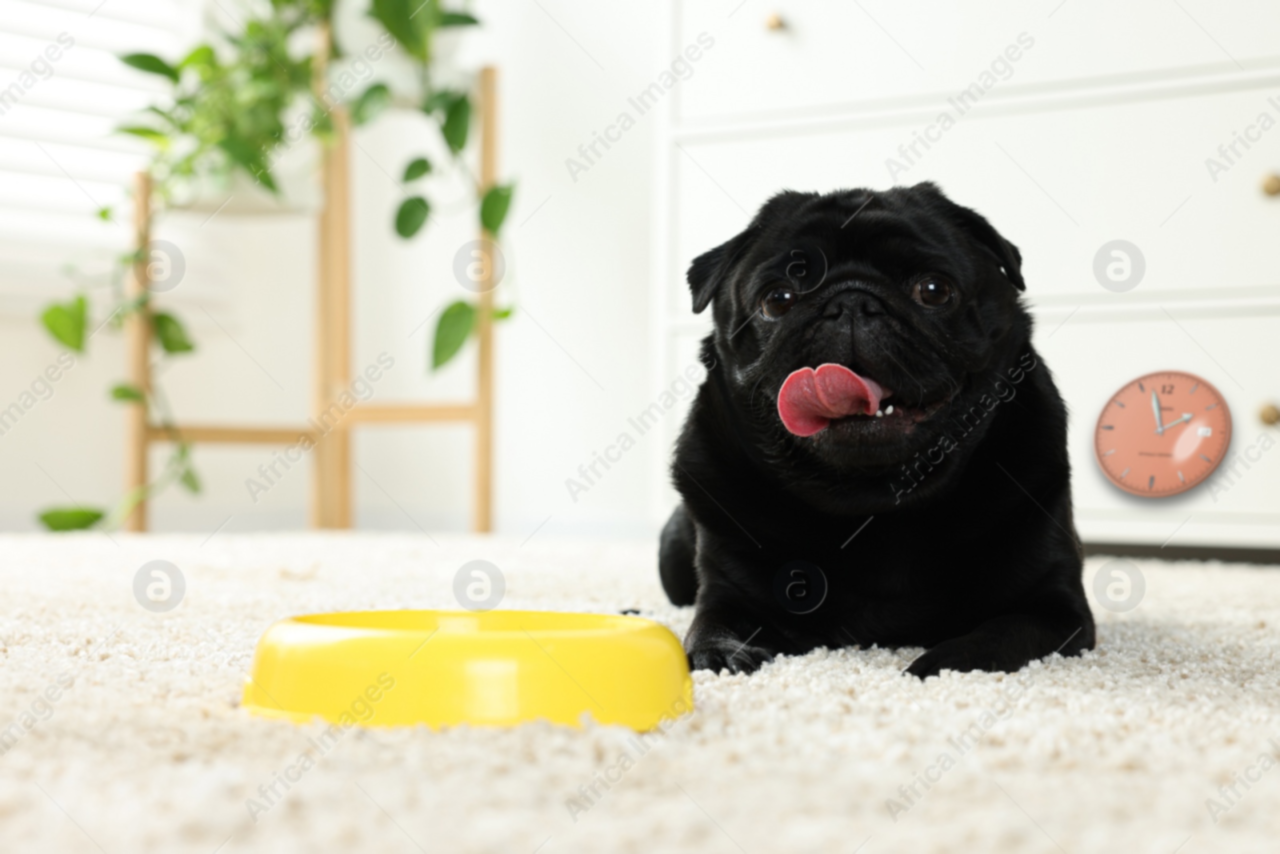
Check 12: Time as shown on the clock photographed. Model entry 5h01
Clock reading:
1h57
